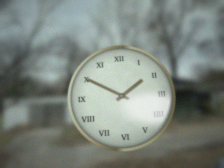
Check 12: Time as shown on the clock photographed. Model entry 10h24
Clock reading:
1h50
